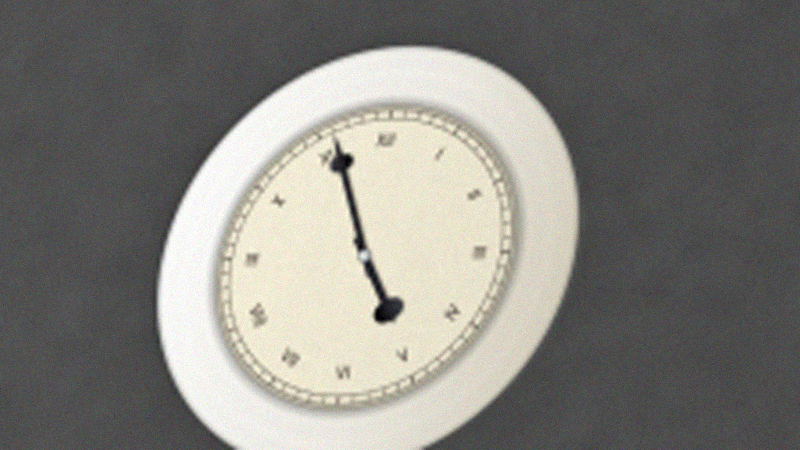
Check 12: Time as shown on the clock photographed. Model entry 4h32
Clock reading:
4h56
